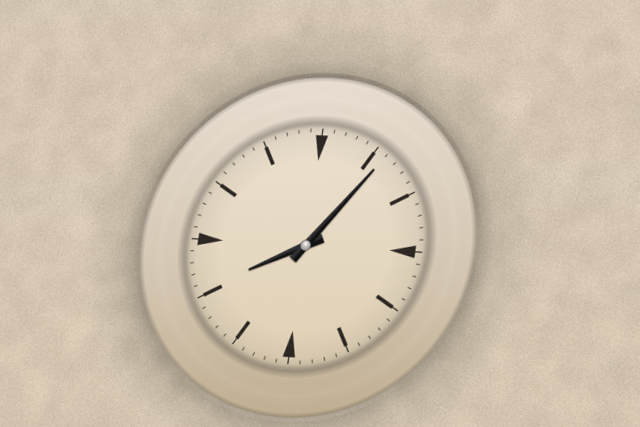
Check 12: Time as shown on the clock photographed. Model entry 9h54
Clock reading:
8h06
